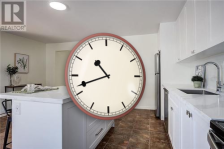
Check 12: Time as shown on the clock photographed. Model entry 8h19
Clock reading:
10h42
